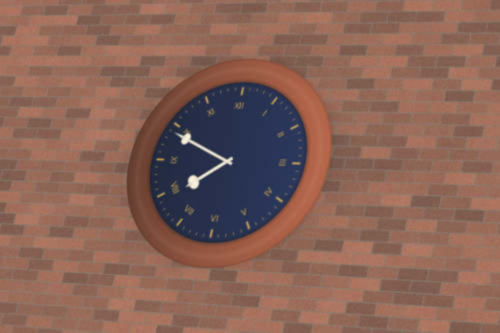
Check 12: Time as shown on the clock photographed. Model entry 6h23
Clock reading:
7h49
